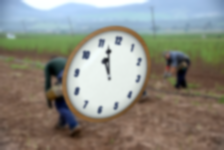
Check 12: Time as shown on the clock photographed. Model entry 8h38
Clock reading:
10h57
